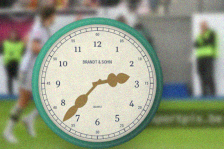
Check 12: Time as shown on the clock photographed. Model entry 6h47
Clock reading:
2h37
